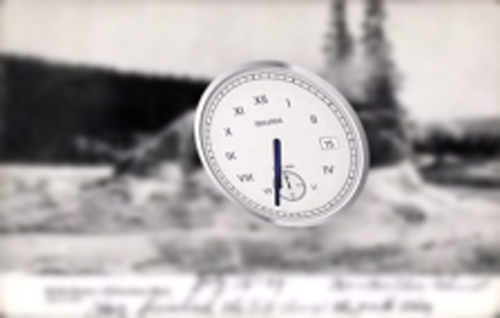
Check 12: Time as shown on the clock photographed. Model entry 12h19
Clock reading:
6h33
